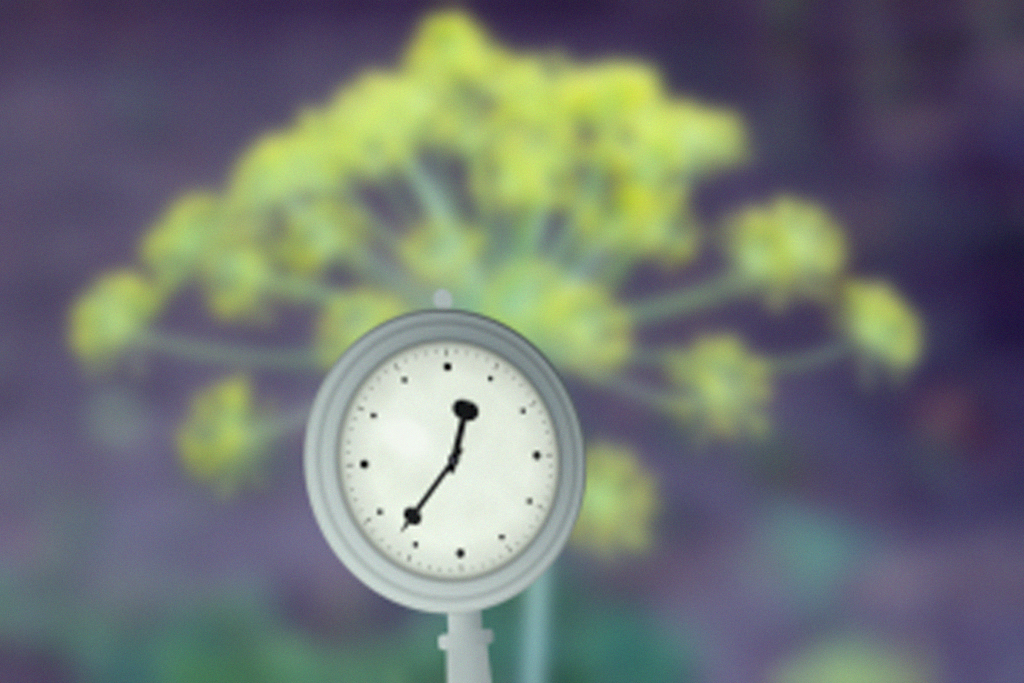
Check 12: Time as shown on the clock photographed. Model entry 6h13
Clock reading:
12h37
